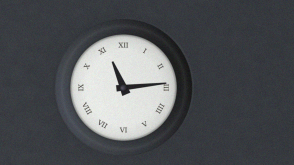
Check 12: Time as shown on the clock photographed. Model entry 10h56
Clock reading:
11h14
